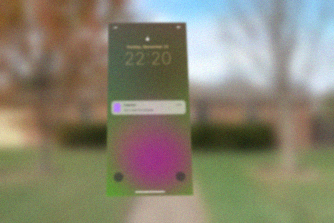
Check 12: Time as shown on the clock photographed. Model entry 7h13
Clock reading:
22h20
